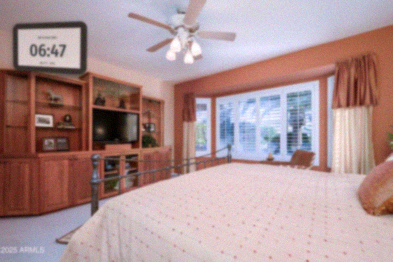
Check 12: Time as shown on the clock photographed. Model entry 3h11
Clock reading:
6h47
